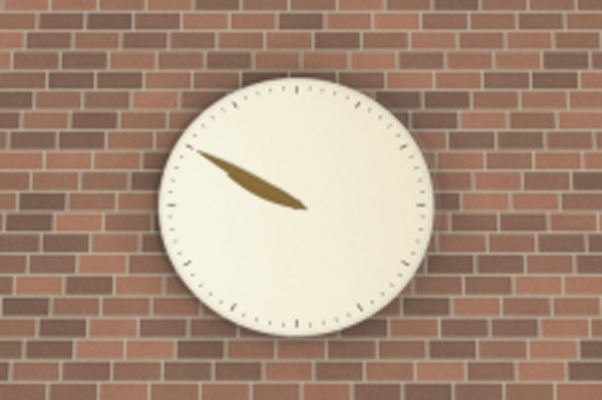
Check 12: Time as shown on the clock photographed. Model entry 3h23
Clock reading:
9h50
